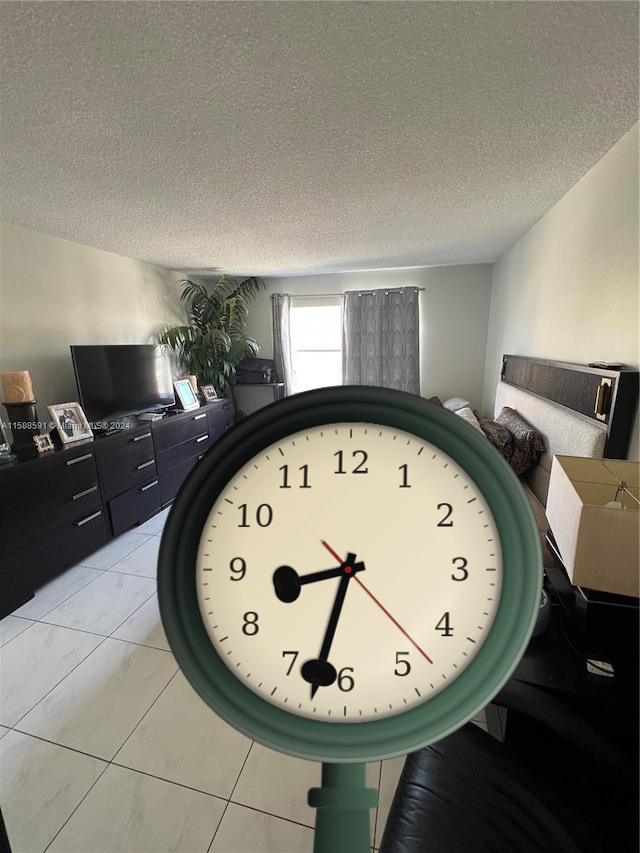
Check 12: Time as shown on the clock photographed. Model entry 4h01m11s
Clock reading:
8h32m23s
